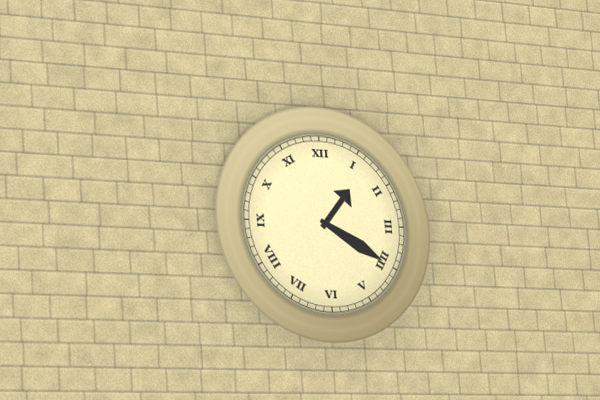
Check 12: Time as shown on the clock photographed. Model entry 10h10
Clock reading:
1h20
